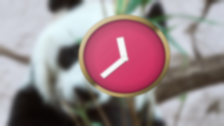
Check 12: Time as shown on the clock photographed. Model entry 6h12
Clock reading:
11h38
